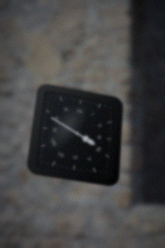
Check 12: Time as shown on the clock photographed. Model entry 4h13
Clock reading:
3h49
